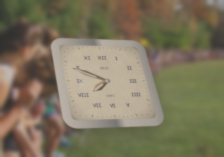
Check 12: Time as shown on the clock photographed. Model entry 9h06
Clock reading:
7h49
